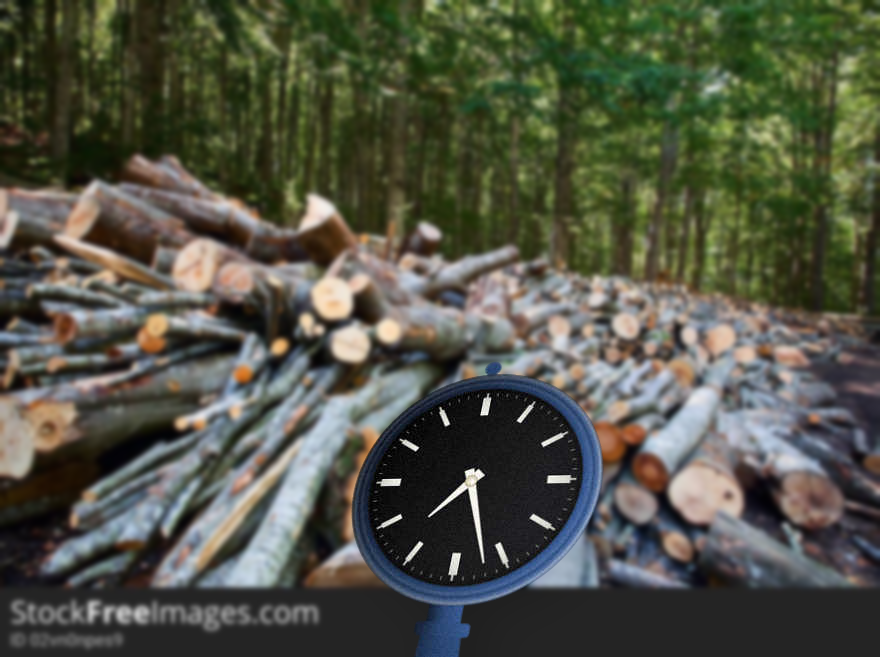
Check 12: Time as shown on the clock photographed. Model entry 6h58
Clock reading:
7h27
